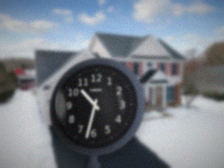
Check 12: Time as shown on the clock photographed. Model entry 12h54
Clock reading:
10h32
